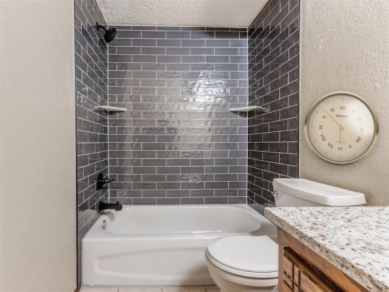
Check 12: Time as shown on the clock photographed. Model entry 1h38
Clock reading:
5h52
